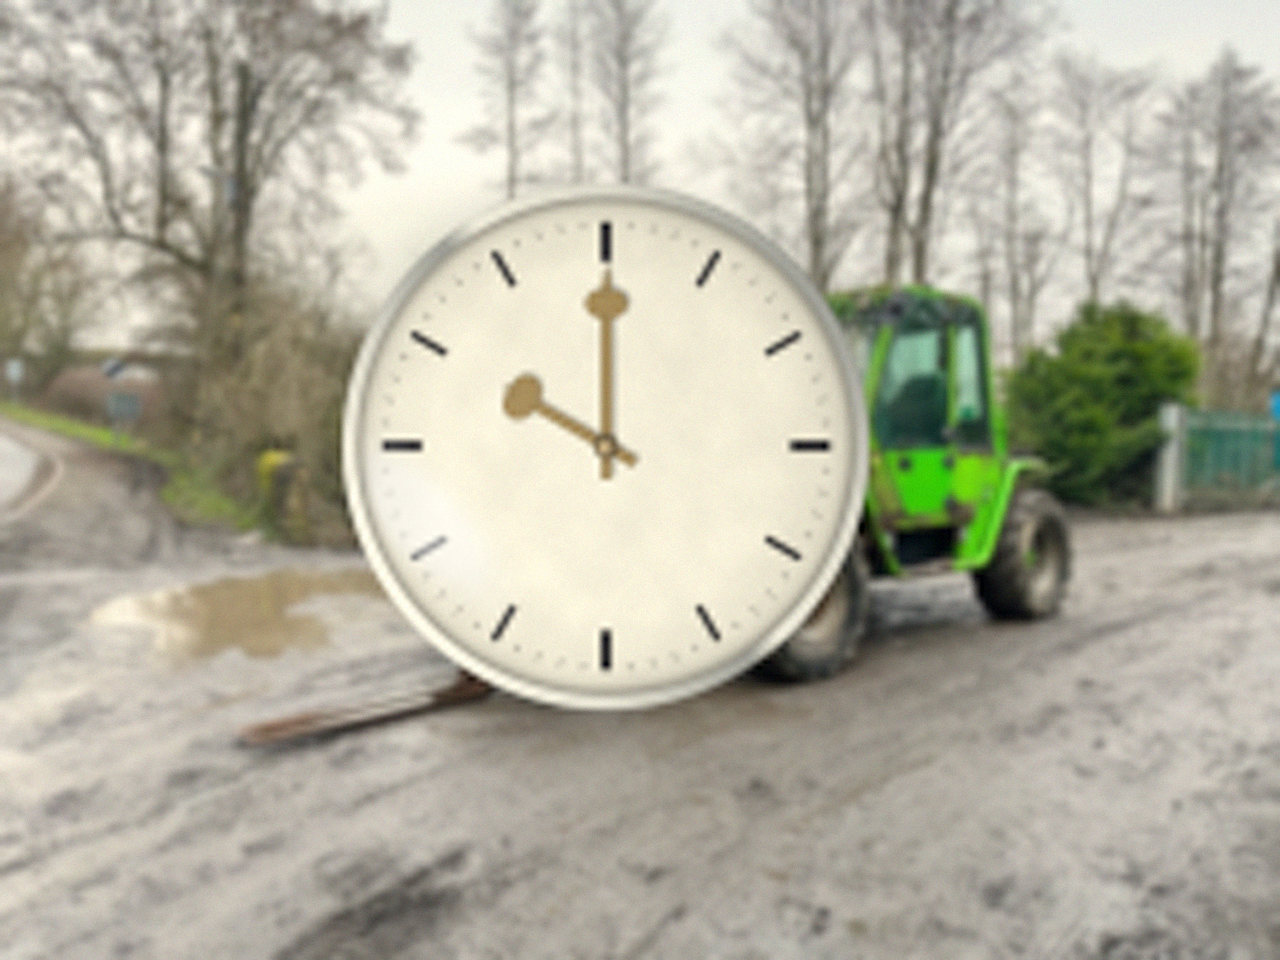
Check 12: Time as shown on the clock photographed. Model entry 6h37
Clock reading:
10h00
